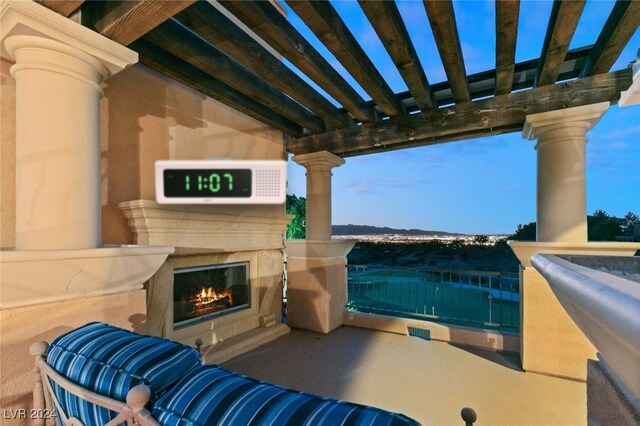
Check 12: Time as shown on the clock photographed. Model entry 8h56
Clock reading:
11h07
